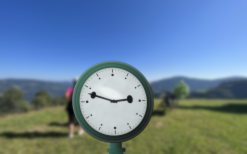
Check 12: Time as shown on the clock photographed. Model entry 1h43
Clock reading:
2h48
